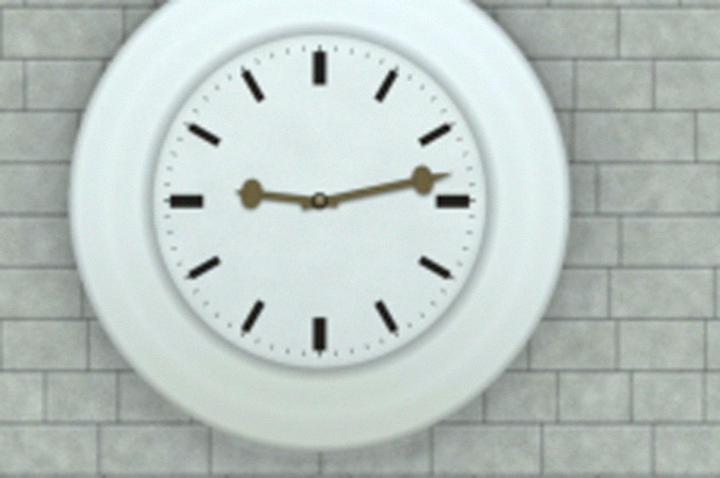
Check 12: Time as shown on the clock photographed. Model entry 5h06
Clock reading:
9h13
